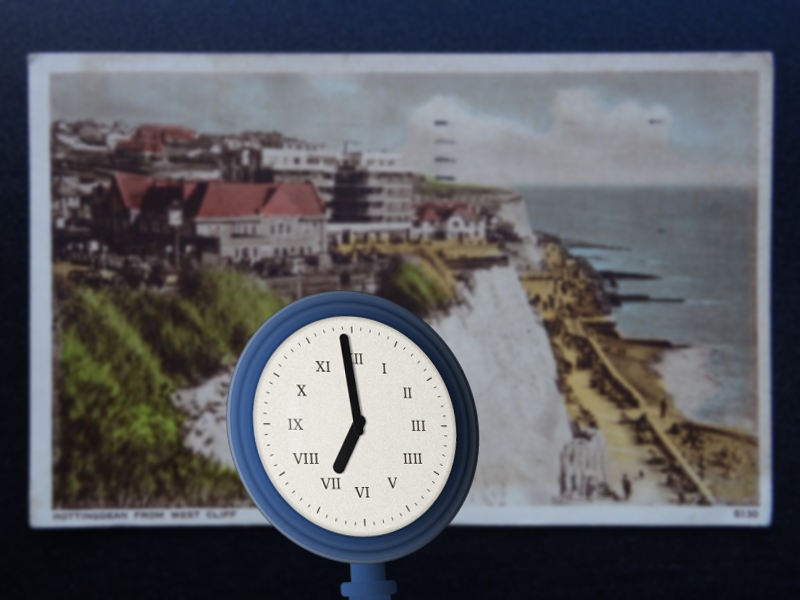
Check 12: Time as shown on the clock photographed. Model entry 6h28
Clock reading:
6h59
